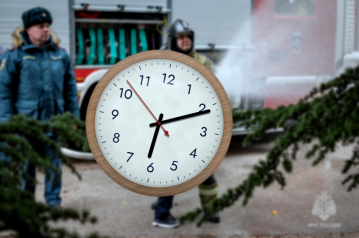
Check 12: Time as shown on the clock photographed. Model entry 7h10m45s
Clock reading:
6h10m52s
